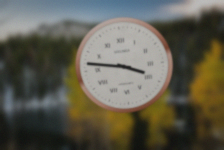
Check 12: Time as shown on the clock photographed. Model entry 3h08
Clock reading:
3h47
